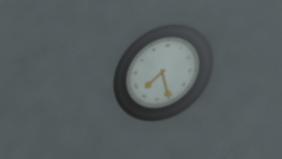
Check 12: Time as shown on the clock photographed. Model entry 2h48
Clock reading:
7h26
